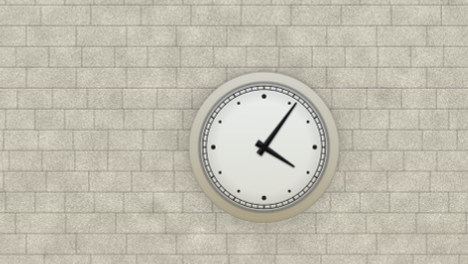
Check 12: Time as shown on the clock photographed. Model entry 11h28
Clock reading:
4h06
